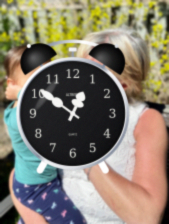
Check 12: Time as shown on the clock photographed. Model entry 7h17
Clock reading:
12h51
